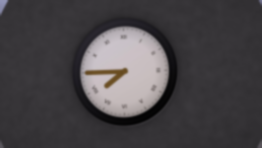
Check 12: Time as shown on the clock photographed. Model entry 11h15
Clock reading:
7h45
